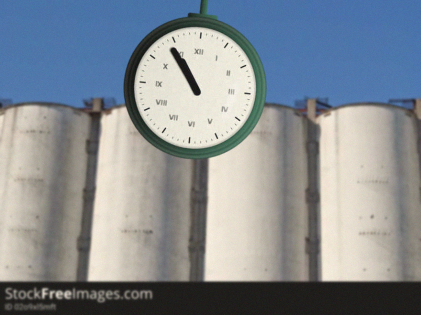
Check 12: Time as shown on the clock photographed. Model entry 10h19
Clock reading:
10h54
